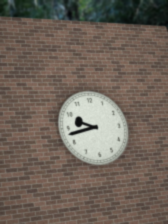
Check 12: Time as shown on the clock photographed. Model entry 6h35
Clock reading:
9h43
